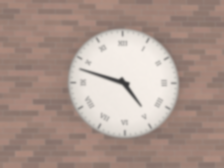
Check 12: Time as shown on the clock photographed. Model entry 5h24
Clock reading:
4h48
